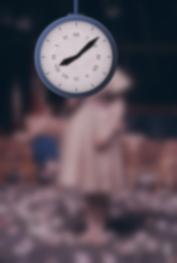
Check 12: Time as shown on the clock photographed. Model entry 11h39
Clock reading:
8h08
